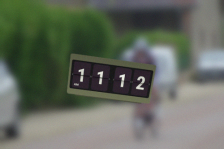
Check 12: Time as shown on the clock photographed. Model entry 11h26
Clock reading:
11h12
